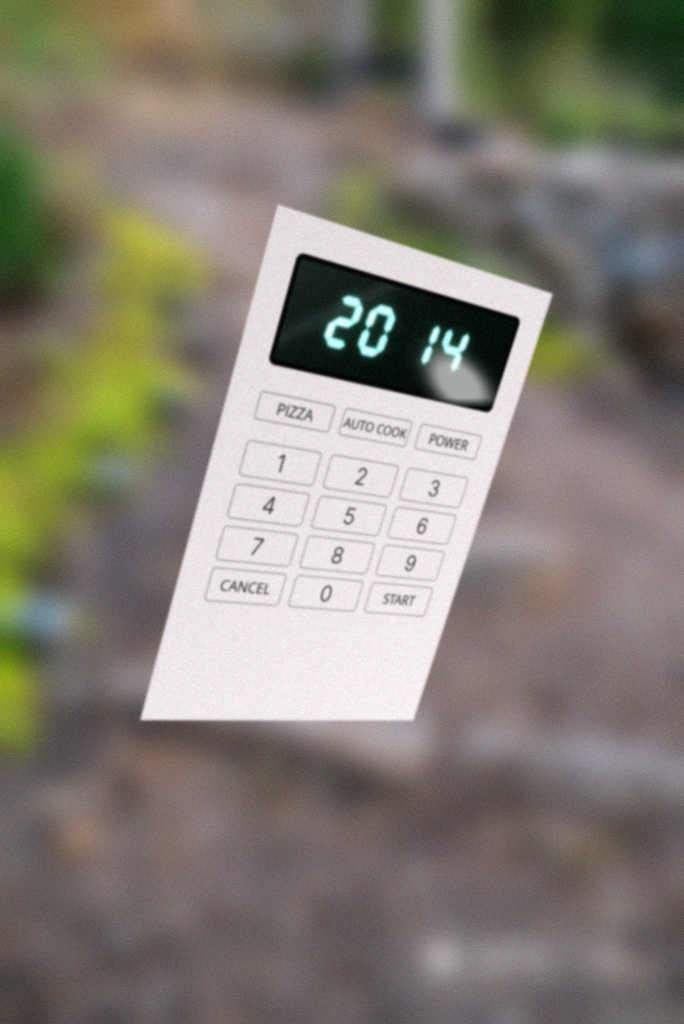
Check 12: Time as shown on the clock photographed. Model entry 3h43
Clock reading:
20h14
